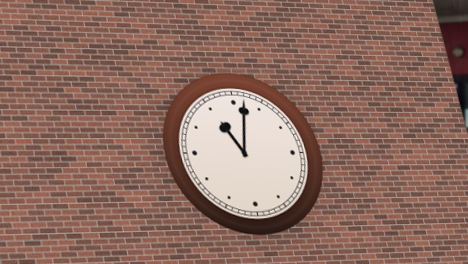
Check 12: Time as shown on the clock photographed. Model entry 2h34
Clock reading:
11h02
